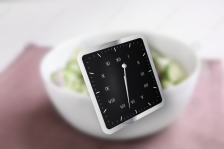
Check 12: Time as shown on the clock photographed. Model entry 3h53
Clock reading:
12h32
